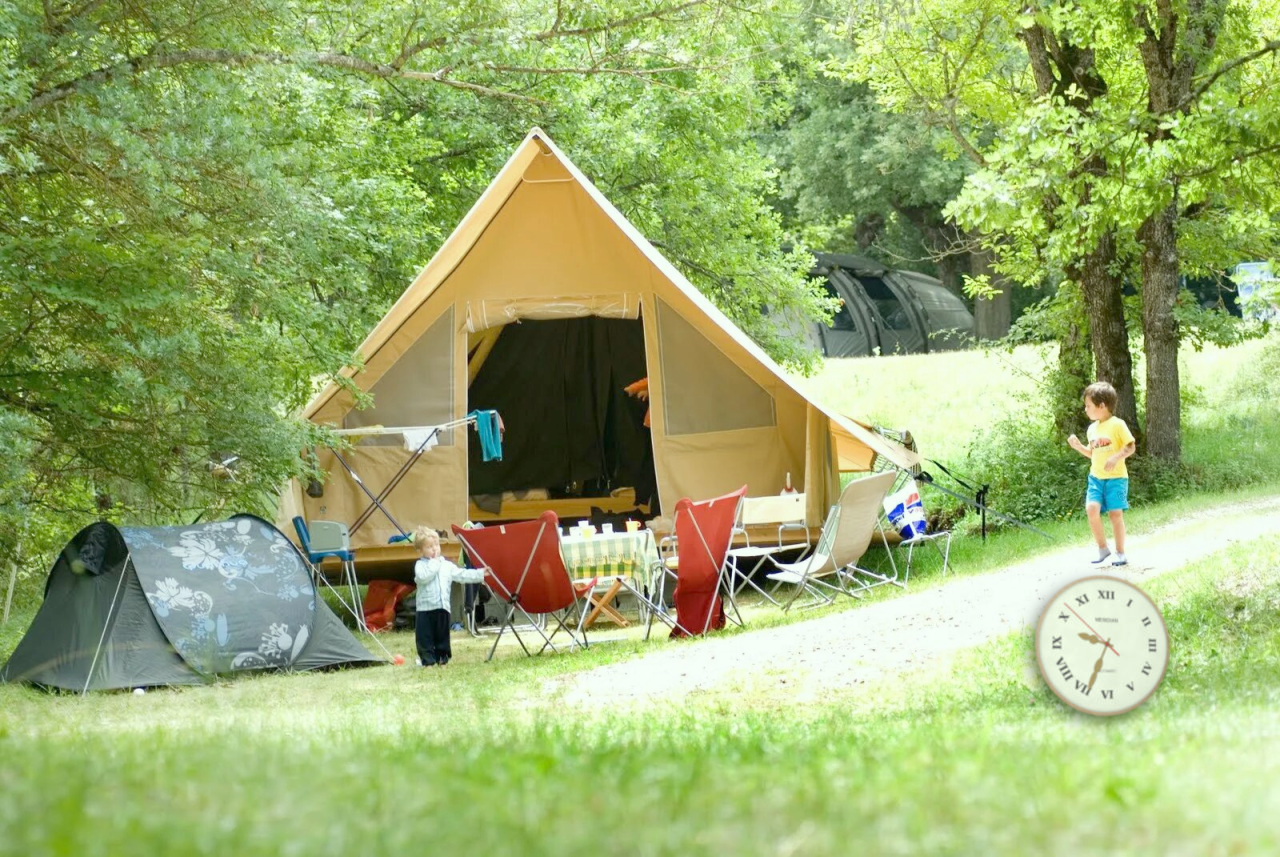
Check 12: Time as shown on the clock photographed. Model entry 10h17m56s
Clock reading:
9h33m52s
